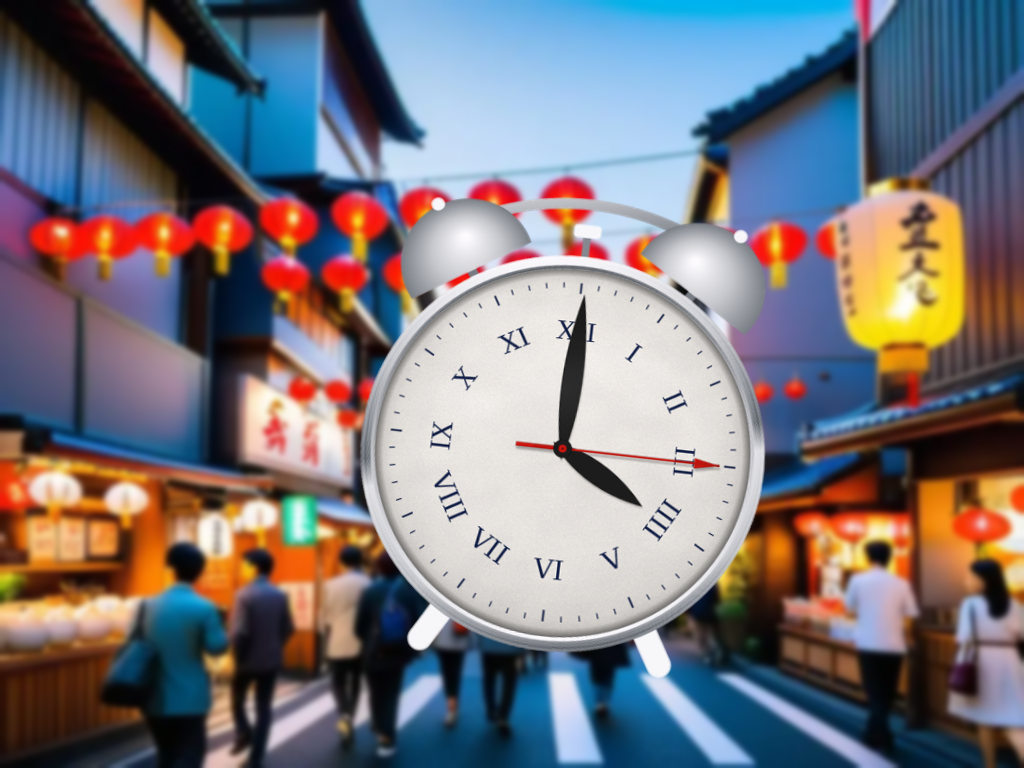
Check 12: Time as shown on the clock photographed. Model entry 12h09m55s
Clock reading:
4h00m15s
